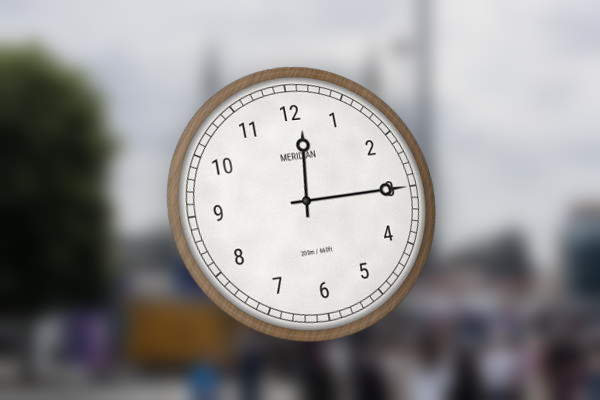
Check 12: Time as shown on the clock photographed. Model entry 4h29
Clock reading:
12h15
